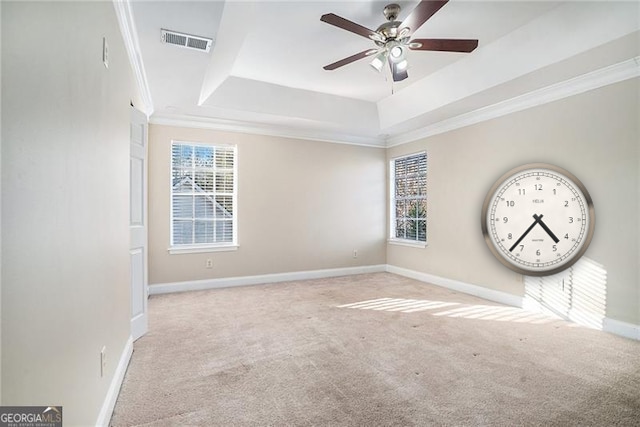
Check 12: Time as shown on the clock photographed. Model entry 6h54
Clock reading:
4h37
